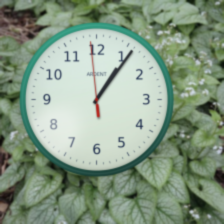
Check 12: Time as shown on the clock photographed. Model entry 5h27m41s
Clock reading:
1h05m59s
